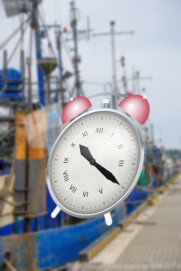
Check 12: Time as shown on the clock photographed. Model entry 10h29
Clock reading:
10h20
